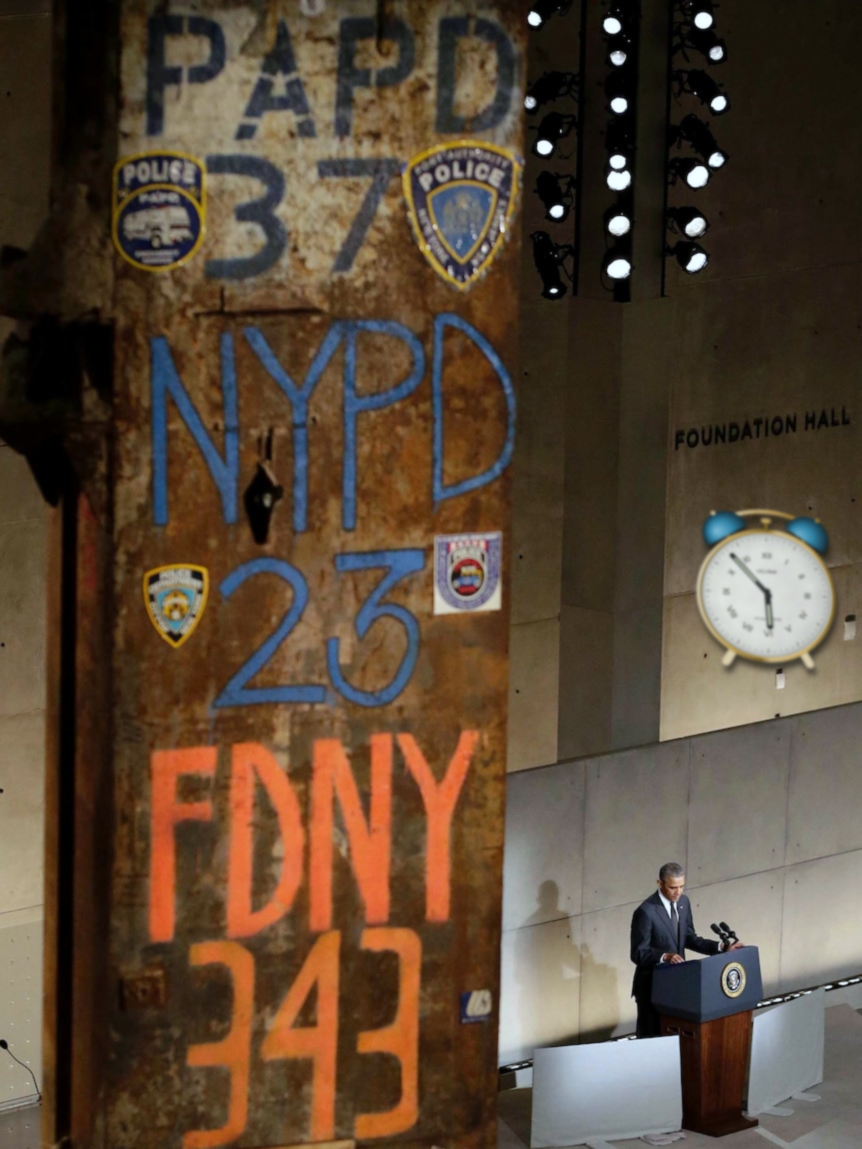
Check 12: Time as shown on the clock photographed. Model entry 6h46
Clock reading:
5h53
